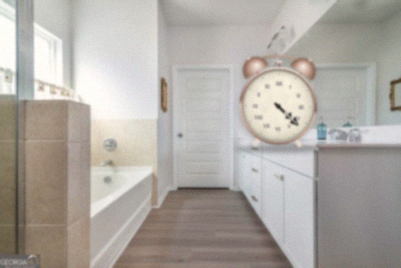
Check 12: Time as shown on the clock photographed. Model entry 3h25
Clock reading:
4h22
